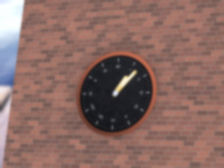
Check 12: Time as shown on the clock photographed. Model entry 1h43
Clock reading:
1h07
